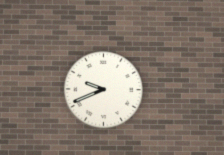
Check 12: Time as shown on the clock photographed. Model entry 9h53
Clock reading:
9h41
